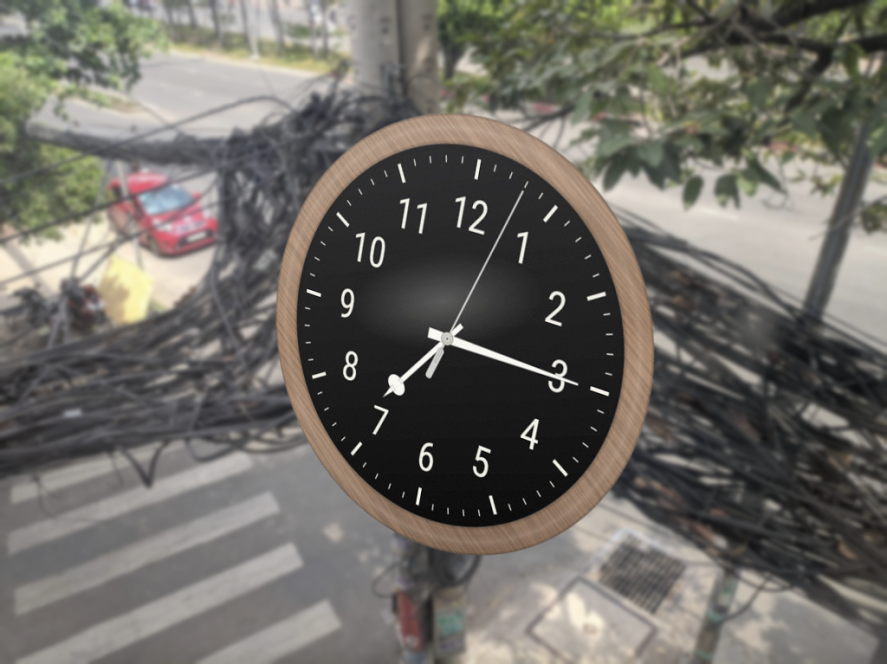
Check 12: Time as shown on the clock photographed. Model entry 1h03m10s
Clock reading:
7h15m03s
